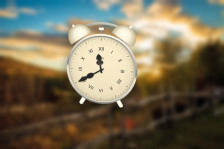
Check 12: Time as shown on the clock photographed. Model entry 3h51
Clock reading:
11h40
